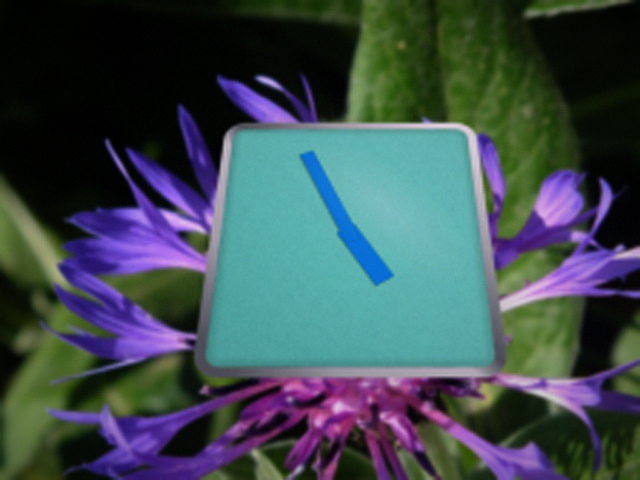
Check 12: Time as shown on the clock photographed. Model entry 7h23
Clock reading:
4h56
